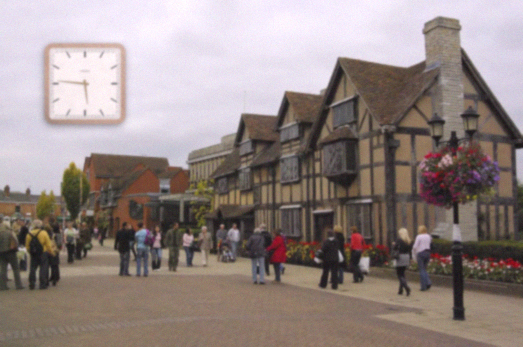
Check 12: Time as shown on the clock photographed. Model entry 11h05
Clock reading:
5h46
